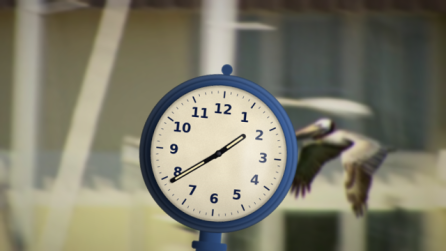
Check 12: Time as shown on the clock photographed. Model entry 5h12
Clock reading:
1h39
